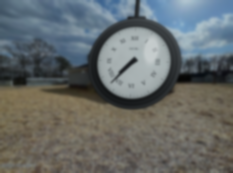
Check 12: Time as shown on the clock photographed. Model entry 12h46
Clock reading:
7h37
